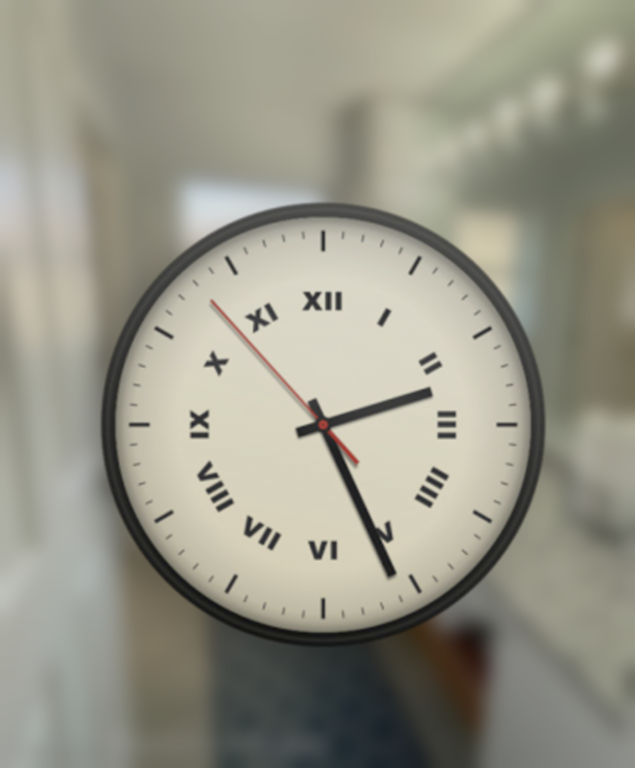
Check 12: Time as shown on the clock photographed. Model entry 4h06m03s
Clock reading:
2h25m53s
